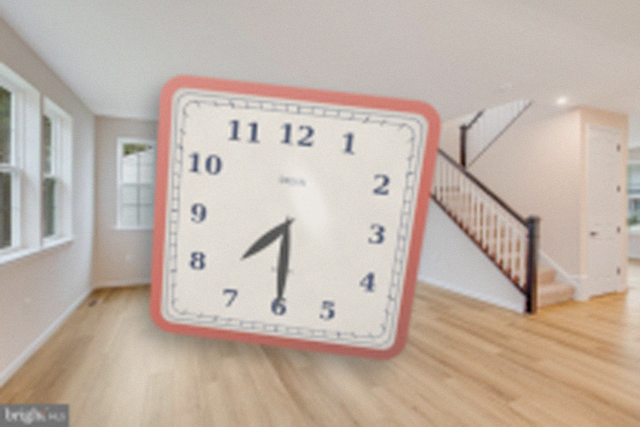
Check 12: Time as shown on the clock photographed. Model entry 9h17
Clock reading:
7h30
